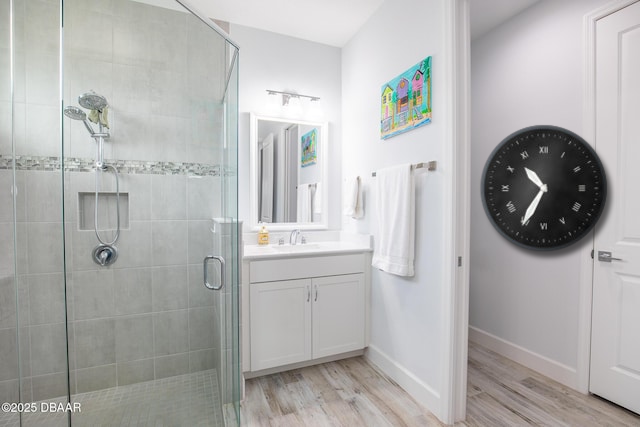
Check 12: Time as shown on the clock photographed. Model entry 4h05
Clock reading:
10h35
